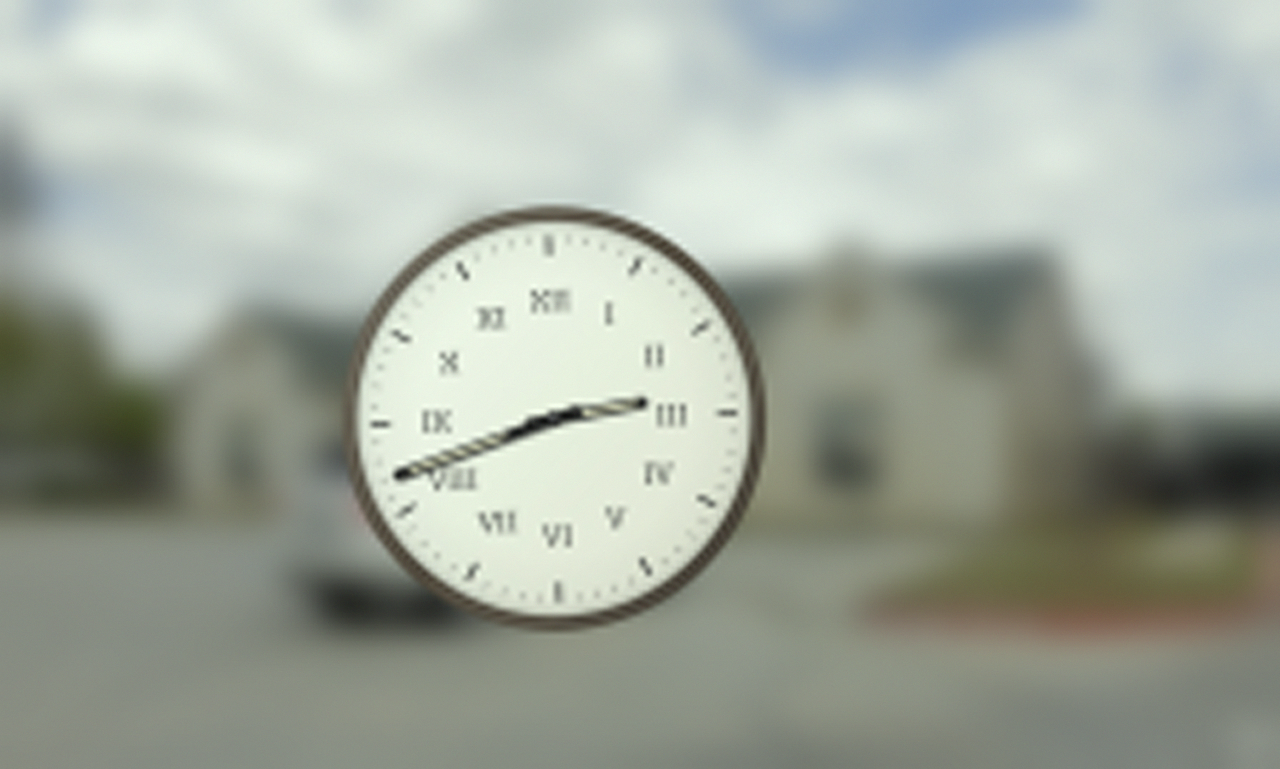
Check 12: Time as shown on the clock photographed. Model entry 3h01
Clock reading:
2h42
